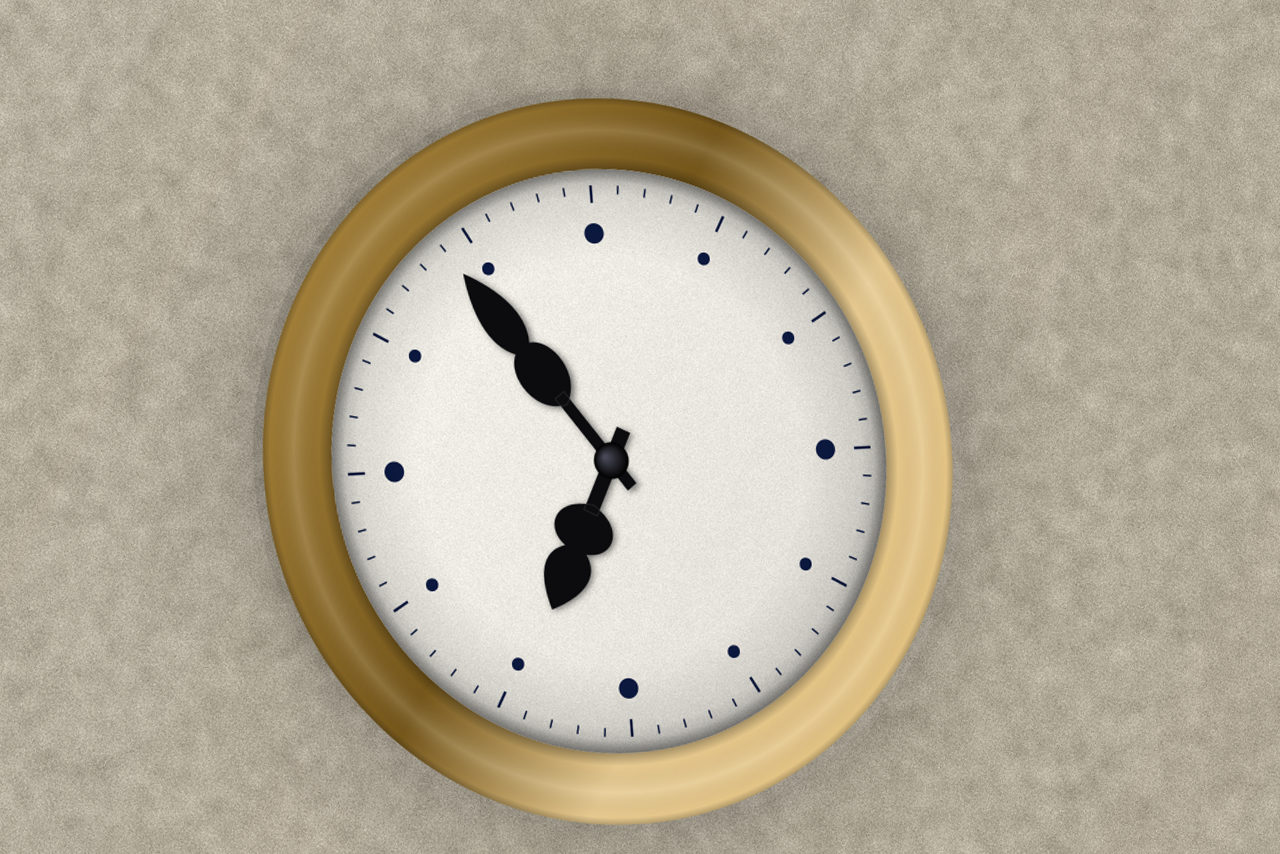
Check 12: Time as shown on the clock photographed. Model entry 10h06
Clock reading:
6h54
